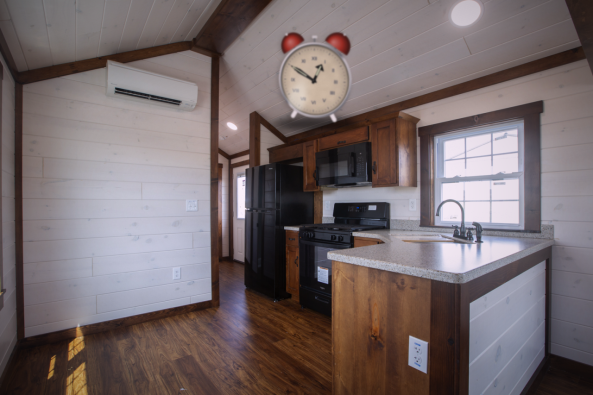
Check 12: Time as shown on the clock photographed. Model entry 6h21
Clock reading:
12h50
